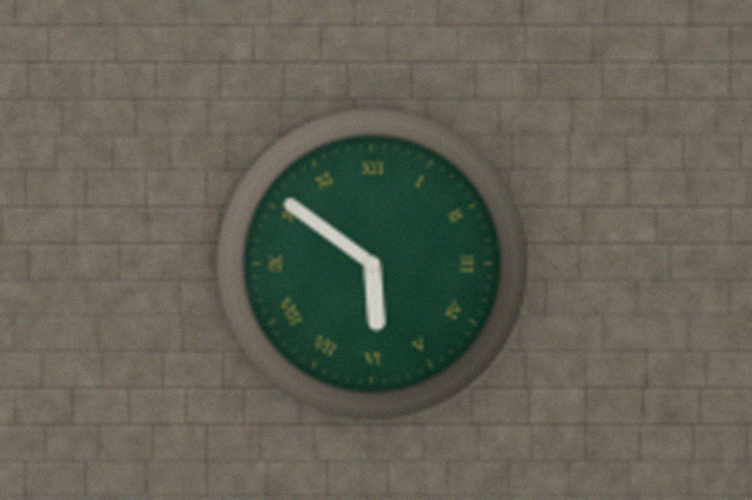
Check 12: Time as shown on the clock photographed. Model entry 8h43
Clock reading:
5h51
